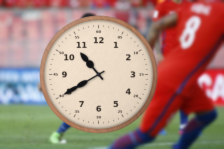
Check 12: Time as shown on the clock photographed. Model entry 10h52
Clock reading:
10h40
